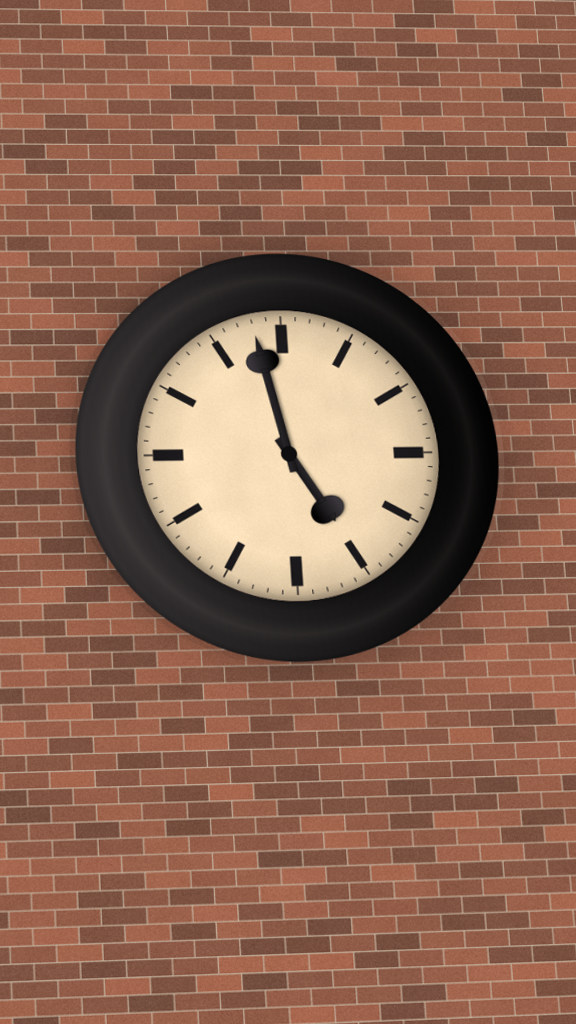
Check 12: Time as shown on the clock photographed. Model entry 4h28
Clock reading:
4h58
